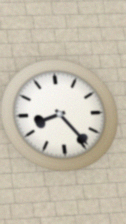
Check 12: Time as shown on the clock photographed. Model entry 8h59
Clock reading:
8h24
